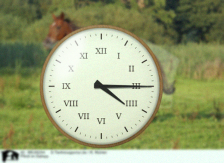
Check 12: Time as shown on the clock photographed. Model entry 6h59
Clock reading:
4h15
